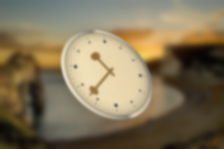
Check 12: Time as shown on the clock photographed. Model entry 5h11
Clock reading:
10h37
